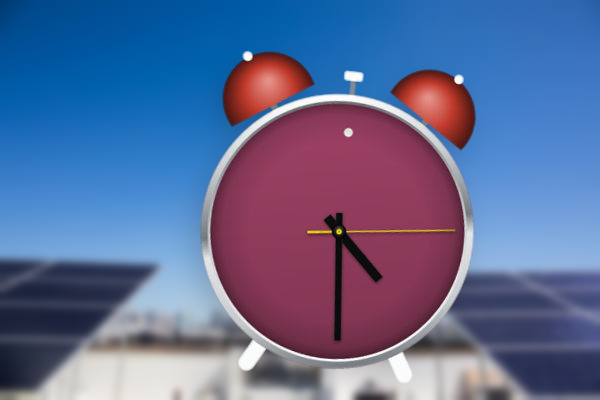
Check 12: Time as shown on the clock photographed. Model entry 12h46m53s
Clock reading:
4h29m14s
